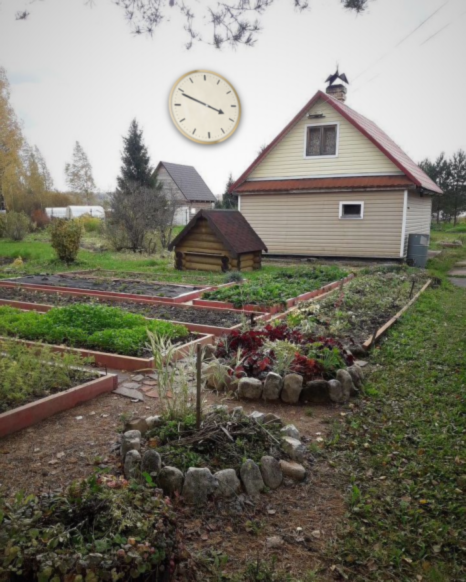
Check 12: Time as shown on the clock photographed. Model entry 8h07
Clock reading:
3h49
